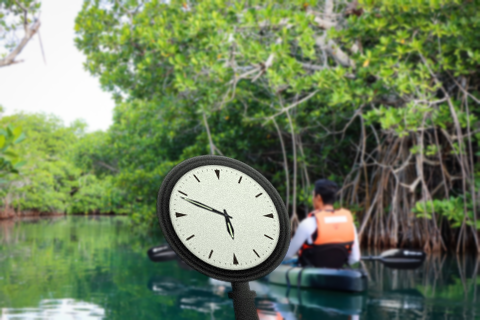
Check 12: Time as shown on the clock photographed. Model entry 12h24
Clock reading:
5h49
